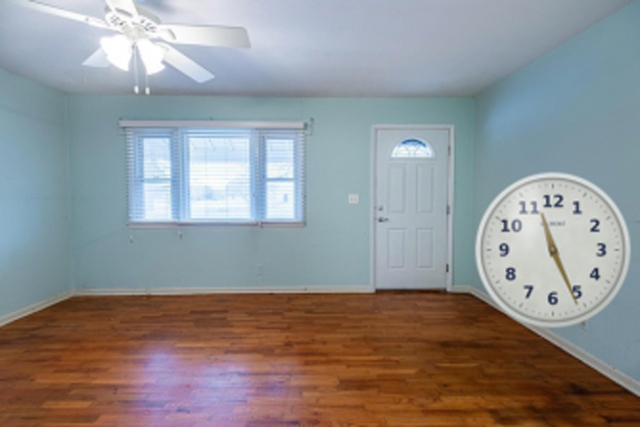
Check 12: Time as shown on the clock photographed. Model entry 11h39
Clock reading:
11h26
